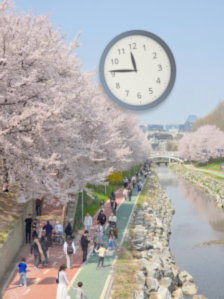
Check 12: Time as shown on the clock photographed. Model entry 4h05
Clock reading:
11h46
